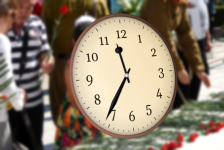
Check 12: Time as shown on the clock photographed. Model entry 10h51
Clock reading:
11h36
